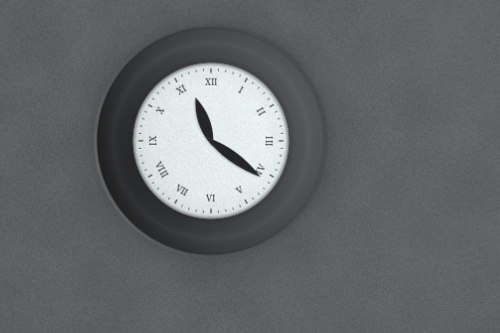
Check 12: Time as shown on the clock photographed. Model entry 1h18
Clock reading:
11h21
